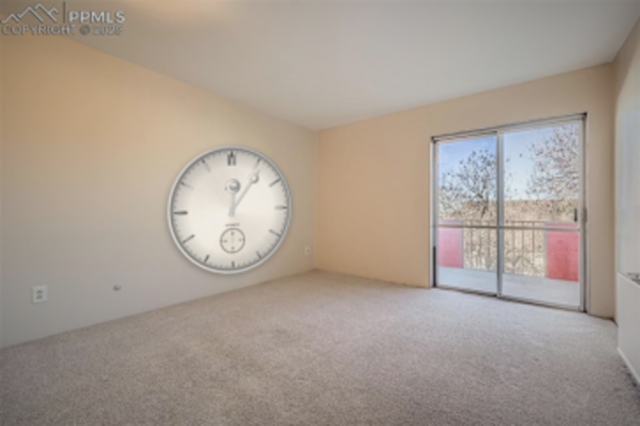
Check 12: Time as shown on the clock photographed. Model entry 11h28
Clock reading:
12h06
